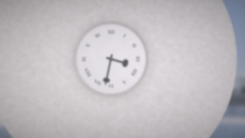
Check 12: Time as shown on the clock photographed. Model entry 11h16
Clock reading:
3h32
